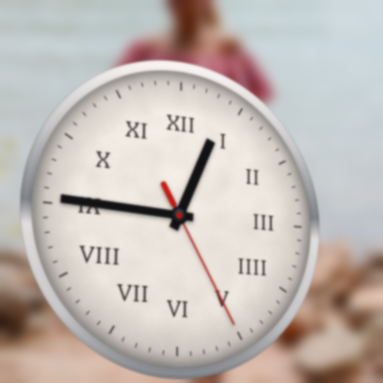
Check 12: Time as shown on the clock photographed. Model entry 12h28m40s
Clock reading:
12h45m25s
